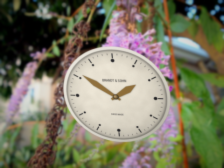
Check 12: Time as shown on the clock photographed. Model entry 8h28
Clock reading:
1h51
